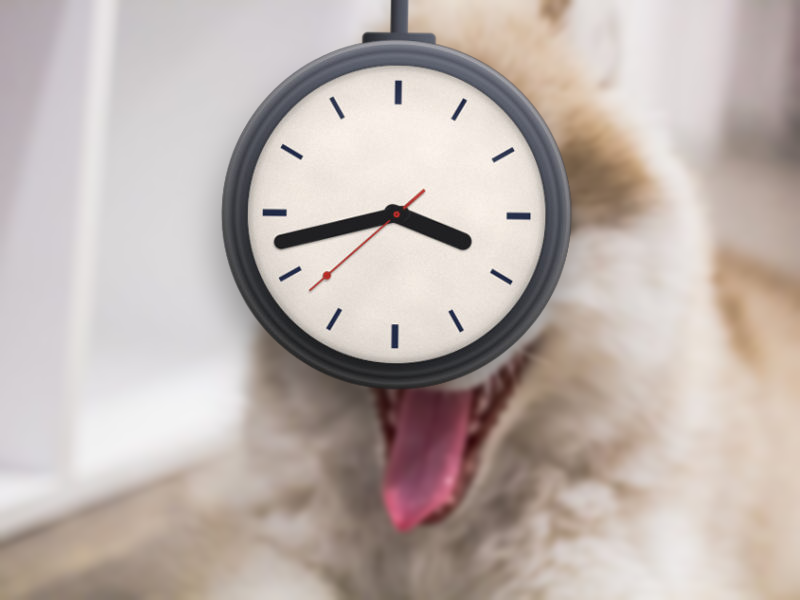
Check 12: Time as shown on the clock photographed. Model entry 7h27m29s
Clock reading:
3h42m38s
